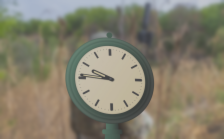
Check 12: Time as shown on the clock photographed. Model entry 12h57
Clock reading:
9h46
